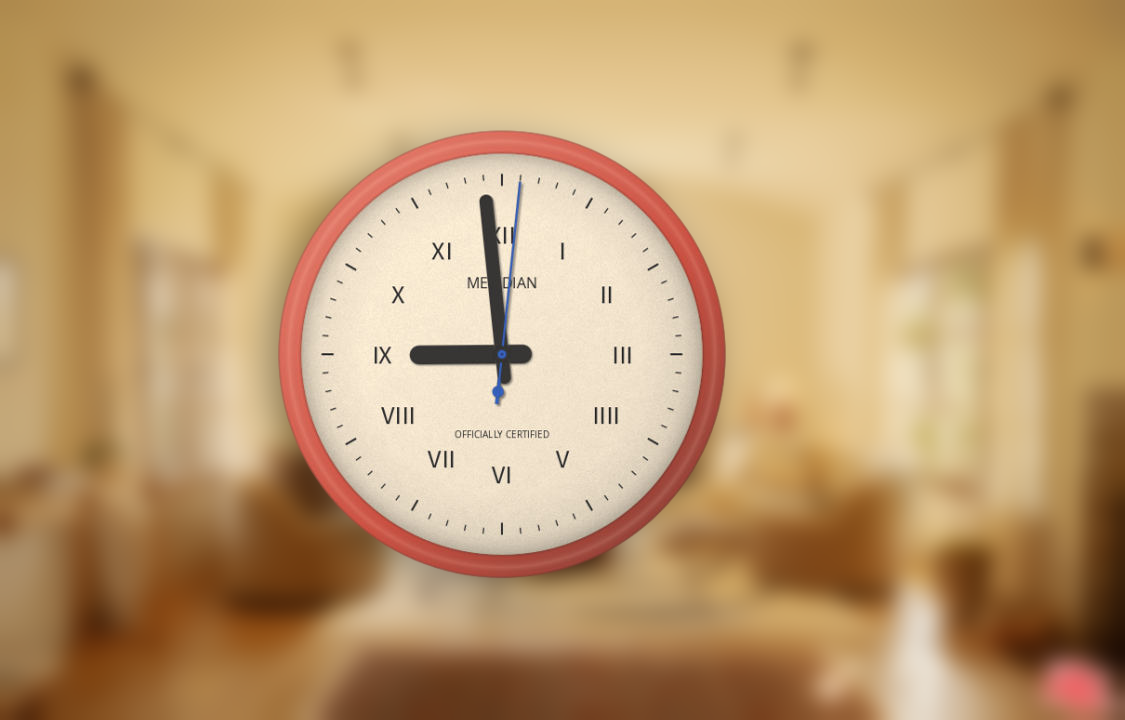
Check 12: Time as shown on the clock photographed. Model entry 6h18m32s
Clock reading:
8h59m01s
